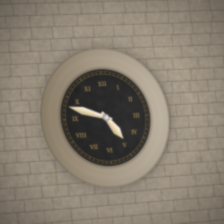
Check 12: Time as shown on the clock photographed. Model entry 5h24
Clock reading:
4h48
